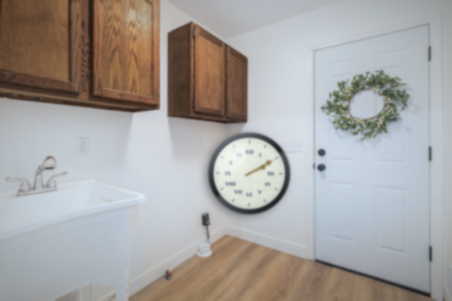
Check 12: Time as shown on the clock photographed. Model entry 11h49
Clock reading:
2h10
